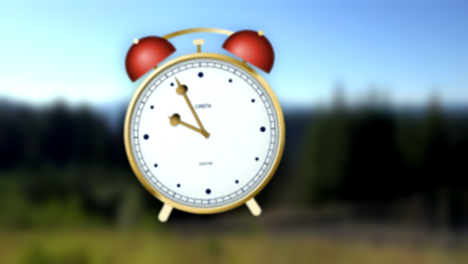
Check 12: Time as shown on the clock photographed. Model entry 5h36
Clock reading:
9h56
